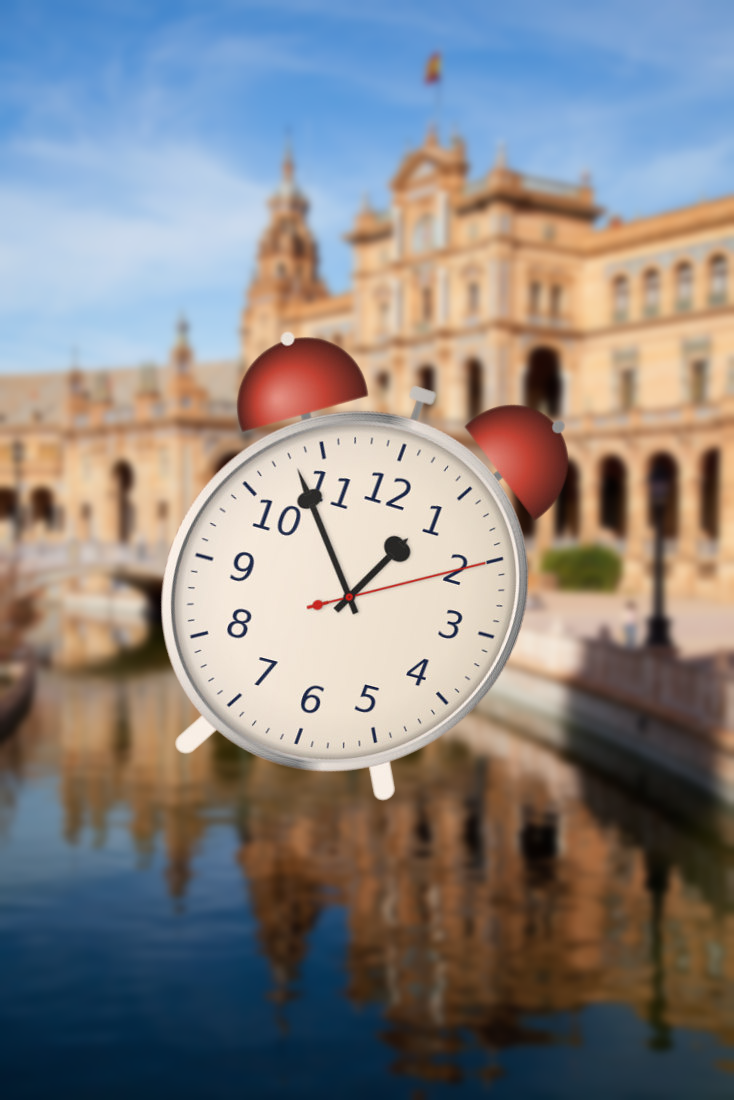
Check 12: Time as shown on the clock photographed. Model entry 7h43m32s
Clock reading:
12h53m10s
